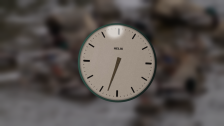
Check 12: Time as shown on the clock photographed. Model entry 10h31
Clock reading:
6h33
